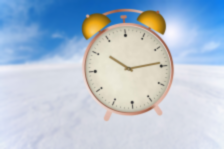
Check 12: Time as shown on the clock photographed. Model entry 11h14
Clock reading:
10h14
